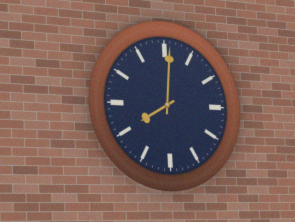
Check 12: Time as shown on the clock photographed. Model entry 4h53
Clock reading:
8h01
